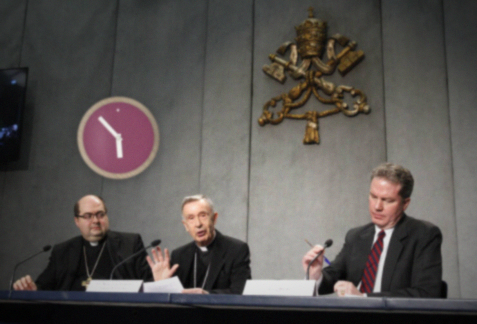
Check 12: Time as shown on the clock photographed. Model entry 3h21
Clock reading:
5h53
